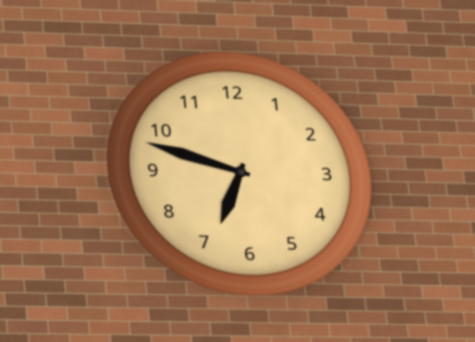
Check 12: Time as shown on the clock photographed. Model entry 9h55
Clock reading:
6h48
